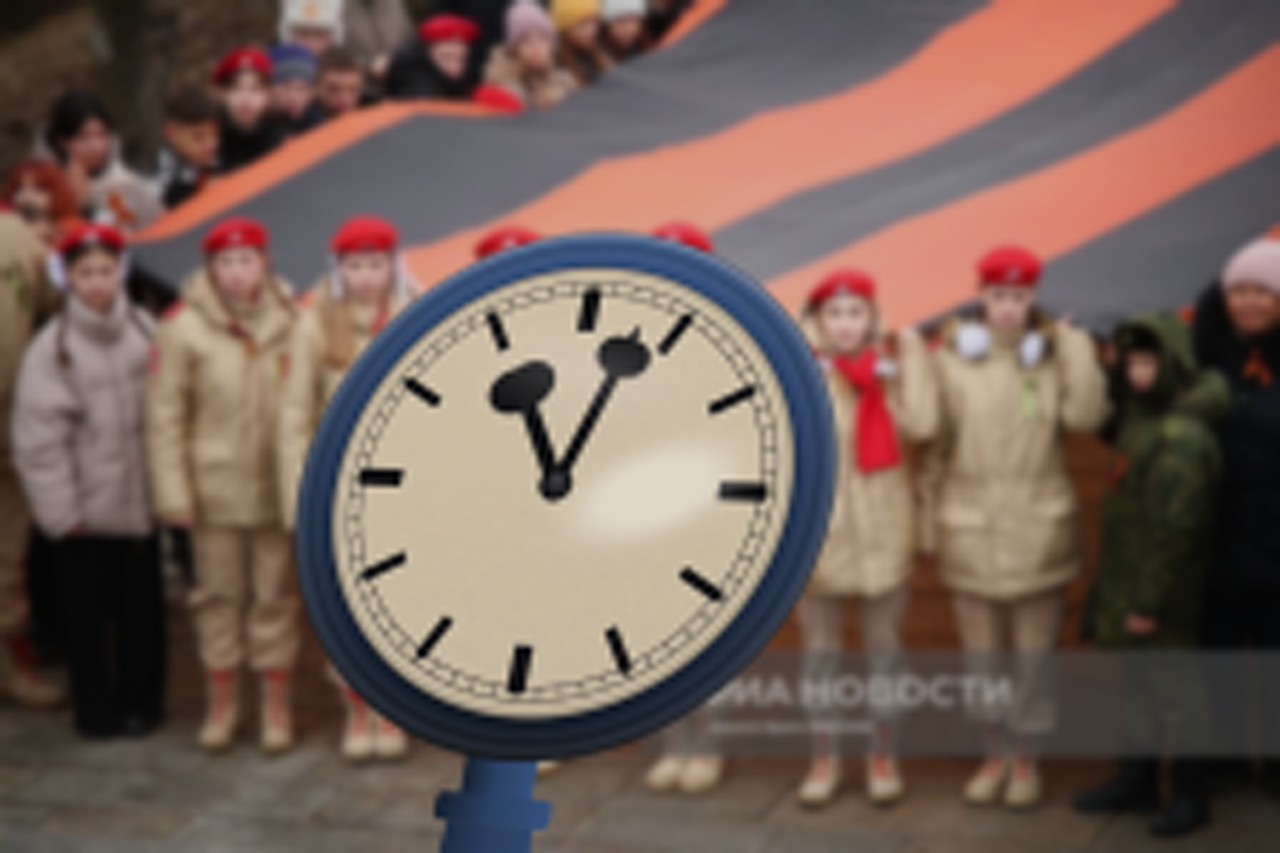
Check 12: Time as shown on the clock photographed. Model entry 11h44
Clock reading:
11h03
